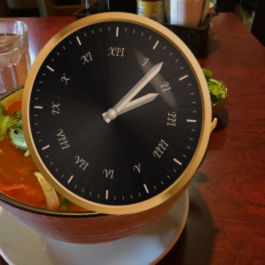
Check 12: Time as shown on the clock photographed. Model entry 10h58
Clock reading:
2h07
